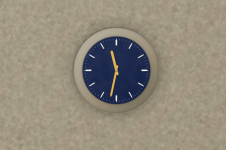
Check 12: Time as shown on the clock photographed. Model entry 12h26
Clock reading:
11h32
